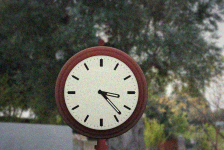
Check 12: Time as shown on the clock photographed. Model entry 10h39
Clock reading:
3h23
